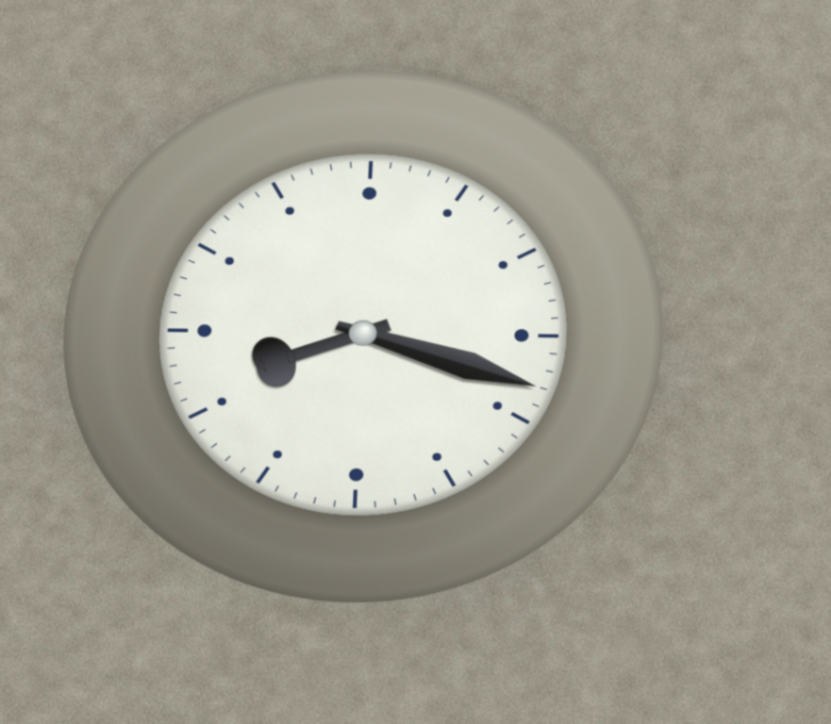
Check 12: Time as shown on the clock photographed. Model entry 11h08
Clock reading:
8h18
